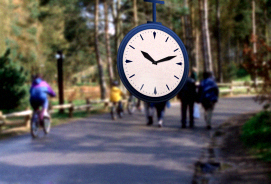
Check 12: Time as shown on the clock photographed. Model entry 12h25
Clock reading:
10h12
